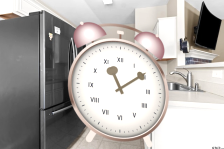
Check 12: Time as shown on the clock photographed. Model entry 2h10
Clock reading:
11h09
